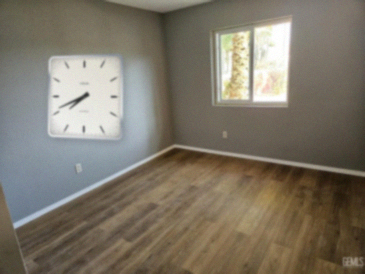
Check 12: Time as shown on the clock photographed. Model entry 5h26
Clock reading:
7h41
